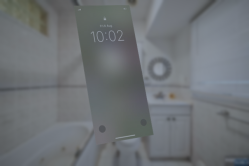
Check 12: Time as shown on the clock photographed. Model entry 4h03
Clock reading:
10h02
